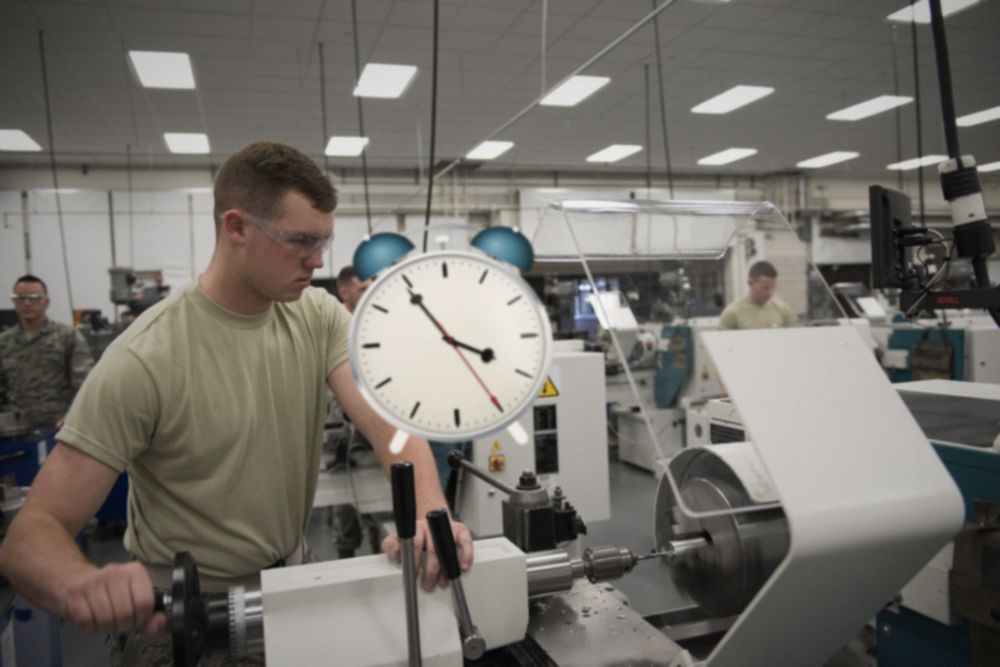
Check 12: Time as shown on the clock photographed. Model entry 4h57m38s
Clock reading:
3h54m25s
